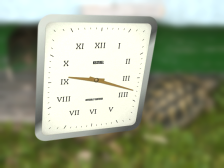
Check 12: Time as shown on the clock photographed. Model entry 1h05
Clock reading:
9h18
